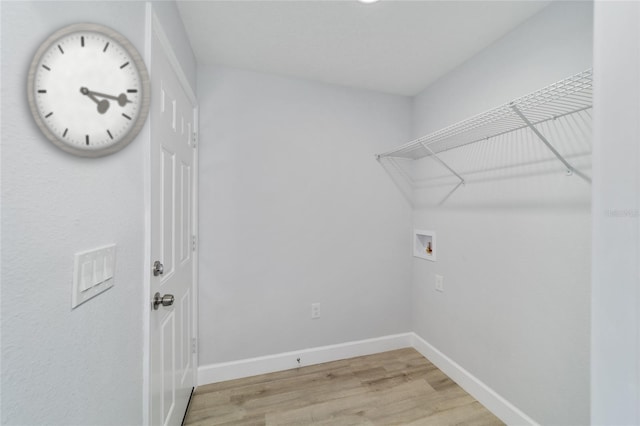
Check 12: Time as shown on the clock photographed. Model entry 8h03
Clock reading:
4h17
